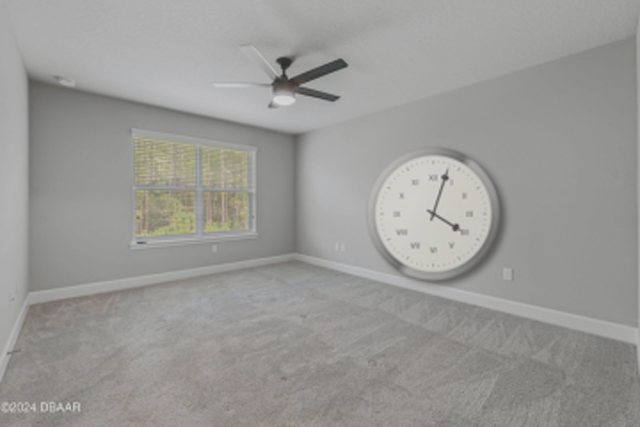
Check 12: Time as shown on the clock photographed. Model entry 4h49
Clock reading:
4h03
